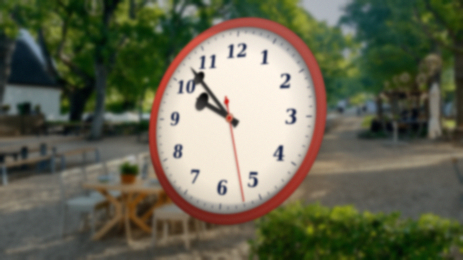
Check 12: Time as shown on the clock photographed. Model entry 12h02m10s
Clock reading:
9h52m27s
